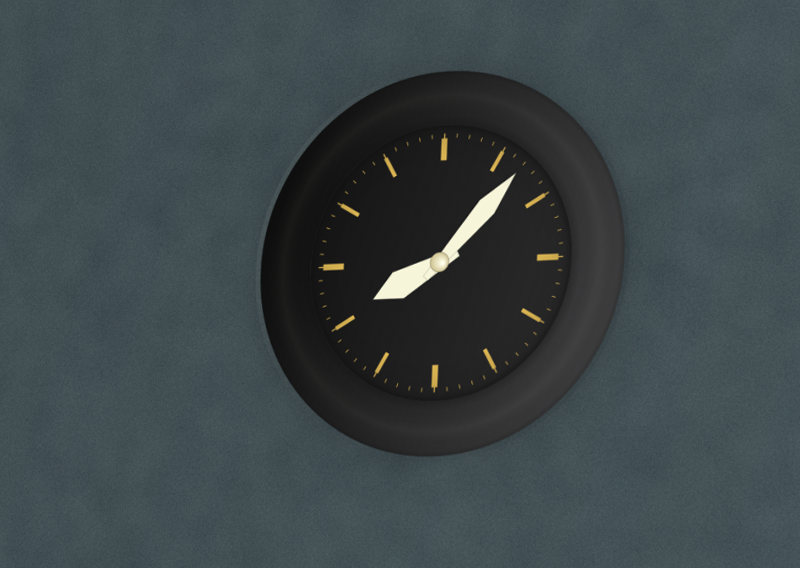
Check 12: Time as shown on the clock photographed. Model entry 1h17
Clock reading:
8h07
